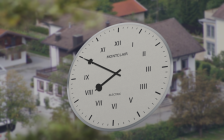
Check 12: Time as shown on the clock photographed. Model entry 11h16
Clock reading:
7h50
